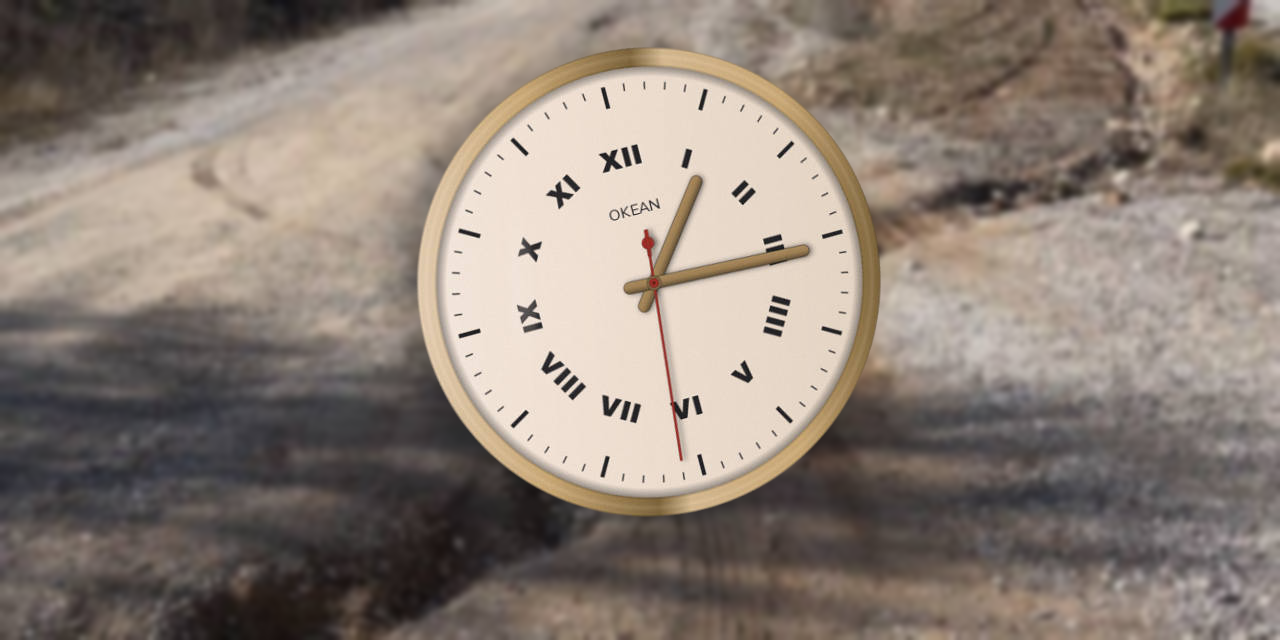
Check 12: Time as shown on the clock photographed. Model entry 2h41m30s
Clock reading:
1h15m31s
